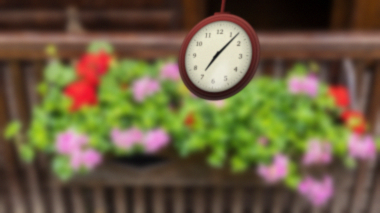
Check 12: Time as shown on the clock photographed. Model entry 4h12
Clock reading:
7h07
